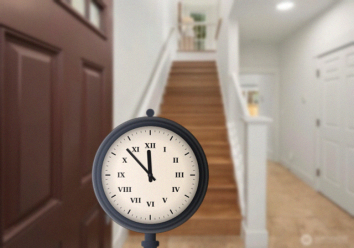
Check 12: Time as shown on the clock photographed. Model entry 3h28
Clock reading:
11h53
